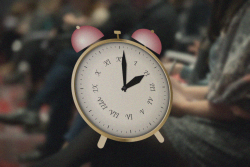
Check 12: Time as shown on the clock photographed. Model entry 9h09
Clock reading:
2h01
